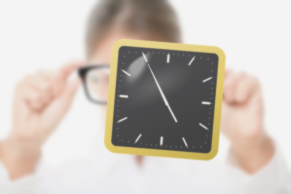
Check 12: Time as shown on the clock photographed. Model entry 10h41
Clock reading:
4h55
